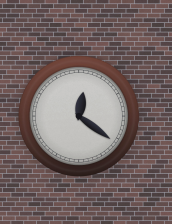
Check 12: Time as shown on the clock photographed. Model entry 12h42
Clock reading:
12h21
